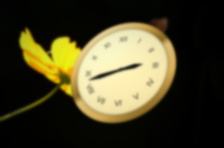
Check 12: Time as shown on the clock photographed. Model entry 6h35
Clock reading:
2h43
